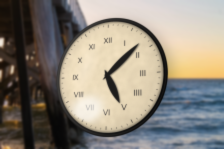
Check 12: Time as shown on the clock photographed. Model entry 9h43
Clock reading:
5h08
